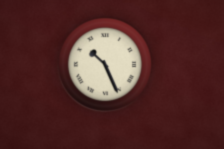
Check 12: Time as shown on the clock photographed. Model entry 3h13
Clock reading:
10h26
